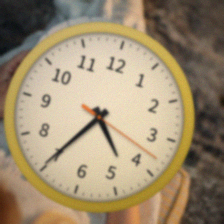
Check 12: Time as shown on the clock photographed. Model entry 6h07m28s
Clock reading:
4h35m18s
